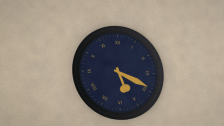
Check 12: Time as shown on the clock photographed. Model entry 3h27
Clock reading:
5h19
